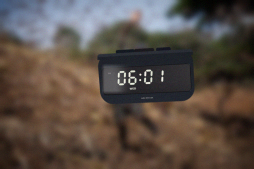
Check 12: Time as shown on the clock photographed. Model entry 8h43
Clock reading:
6h01
